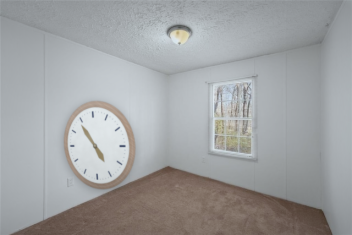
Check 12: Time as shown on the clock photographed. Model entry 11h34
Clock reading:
4h54
